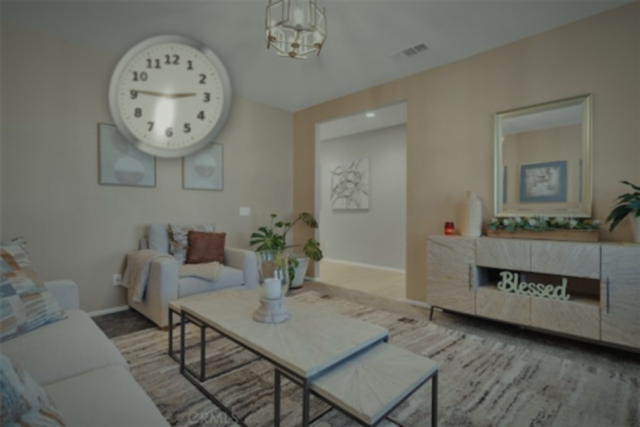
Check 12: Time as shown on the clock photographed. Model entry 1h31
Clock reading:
2h46
